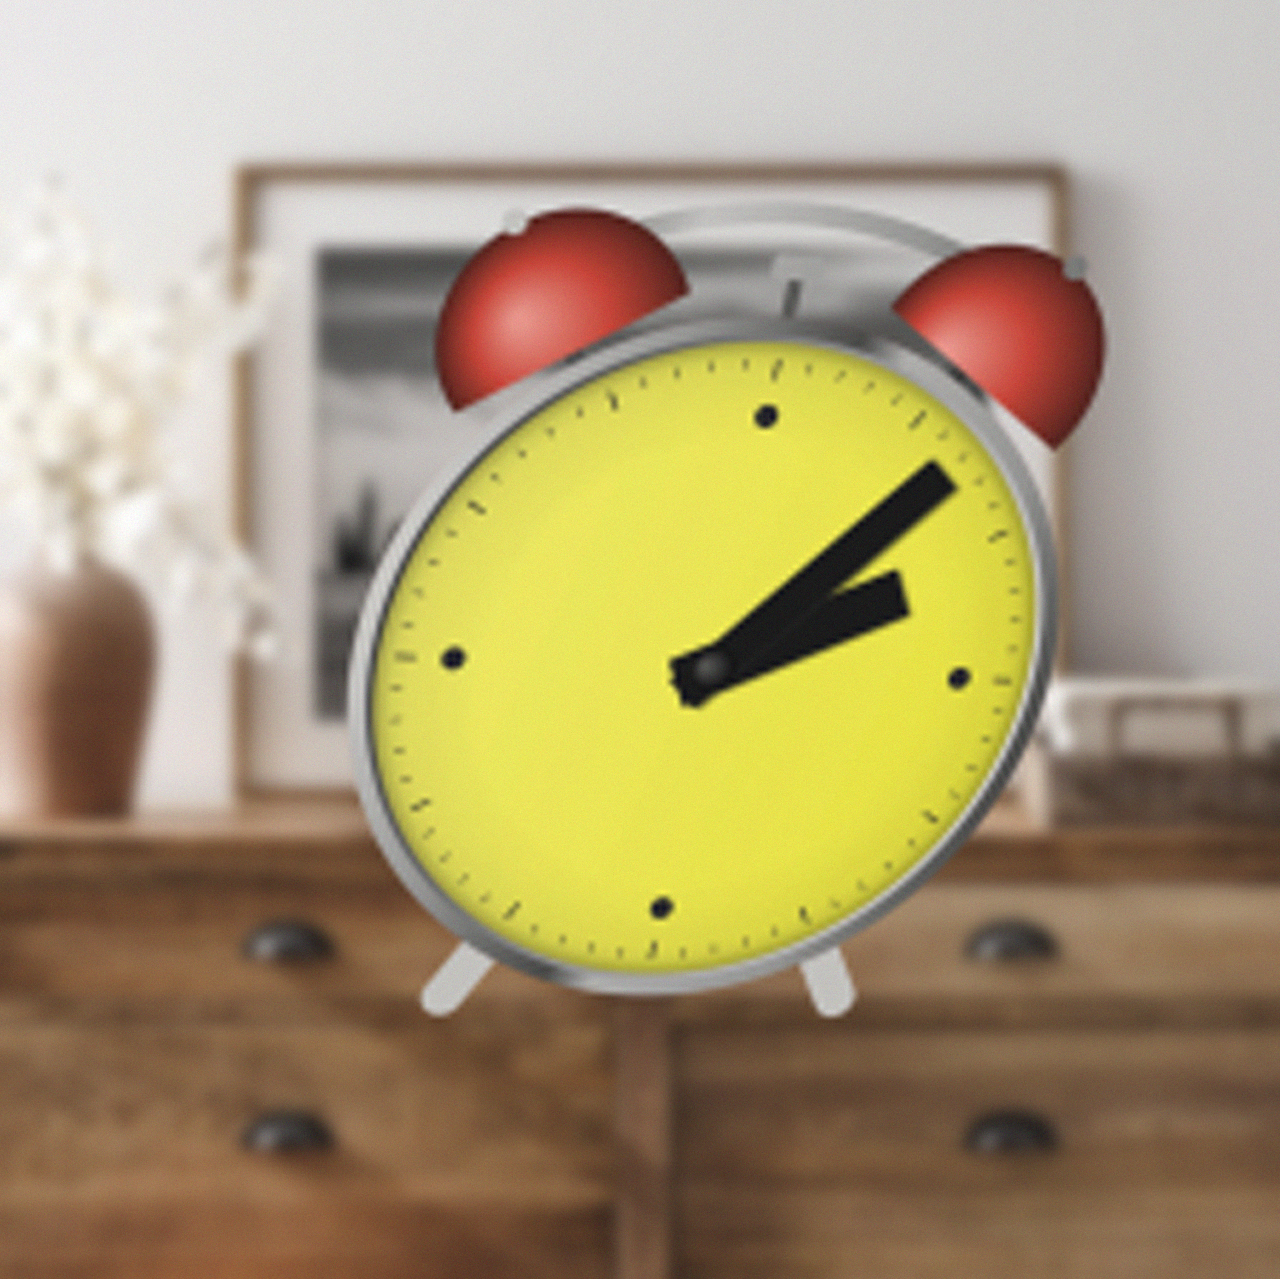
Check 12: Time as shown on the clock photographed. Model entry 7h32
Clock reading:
2h07
